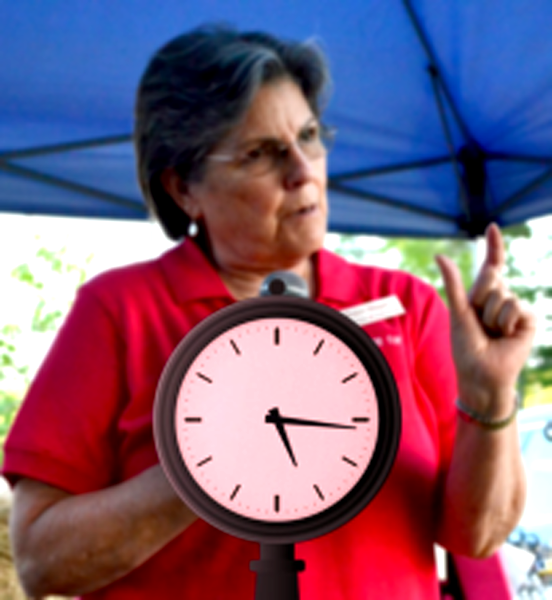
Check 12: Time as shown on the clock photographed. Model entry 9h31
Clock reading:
5h16
